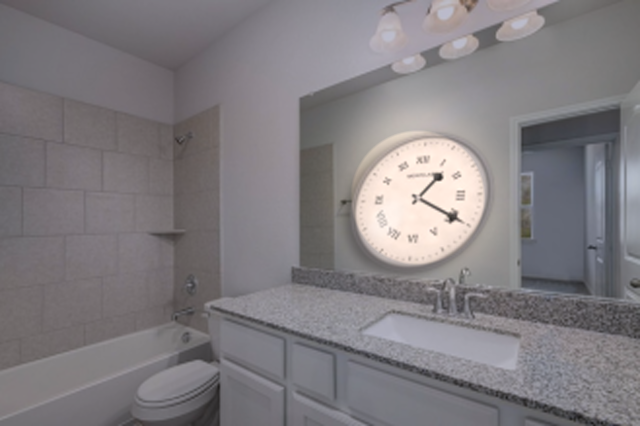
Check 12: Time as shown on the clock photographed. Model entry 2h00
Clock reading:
1h20
